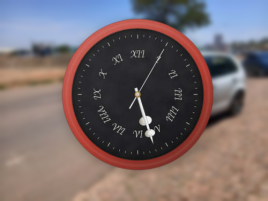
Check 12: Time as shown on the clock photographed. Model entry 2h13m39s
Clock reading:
5h27m05s
